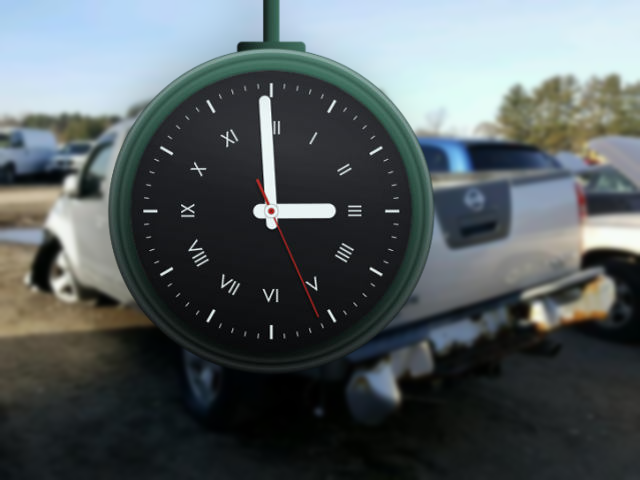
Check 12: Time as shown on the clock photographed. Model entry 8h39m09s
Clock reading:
2h59m26s
